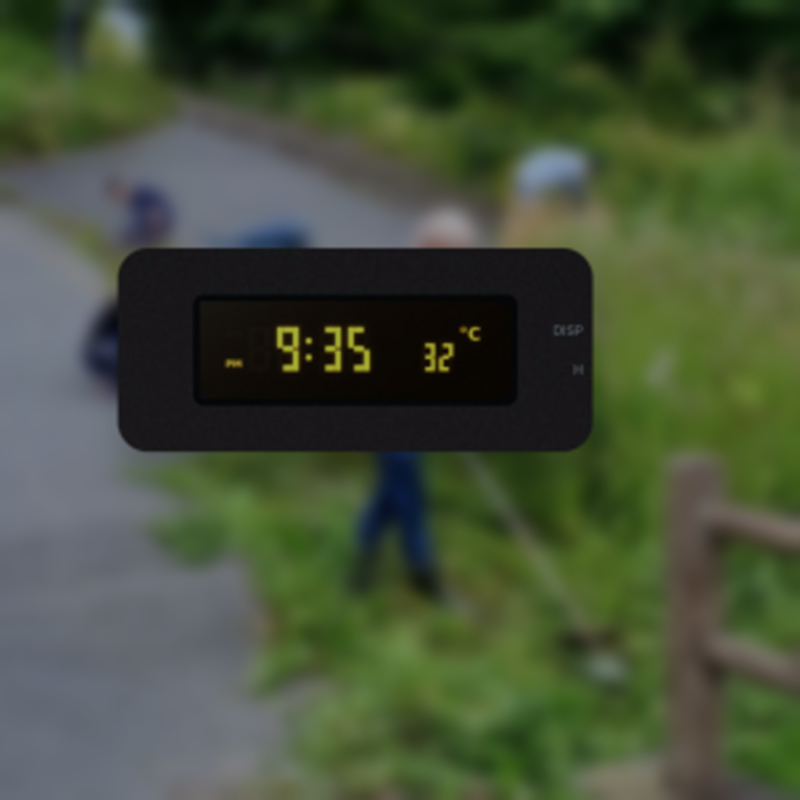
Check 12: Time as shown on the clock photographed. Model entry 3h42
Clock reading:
9h35
